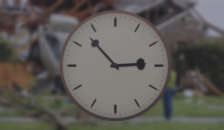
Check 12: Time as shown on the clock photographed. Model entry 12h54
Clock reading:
2h53
